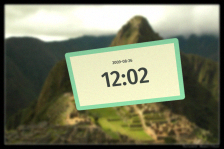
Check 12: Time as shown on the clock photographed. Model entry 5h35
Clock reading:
12h02
